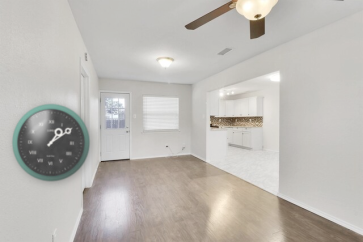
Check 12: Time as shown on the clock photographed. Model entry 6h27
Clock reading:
1h09
